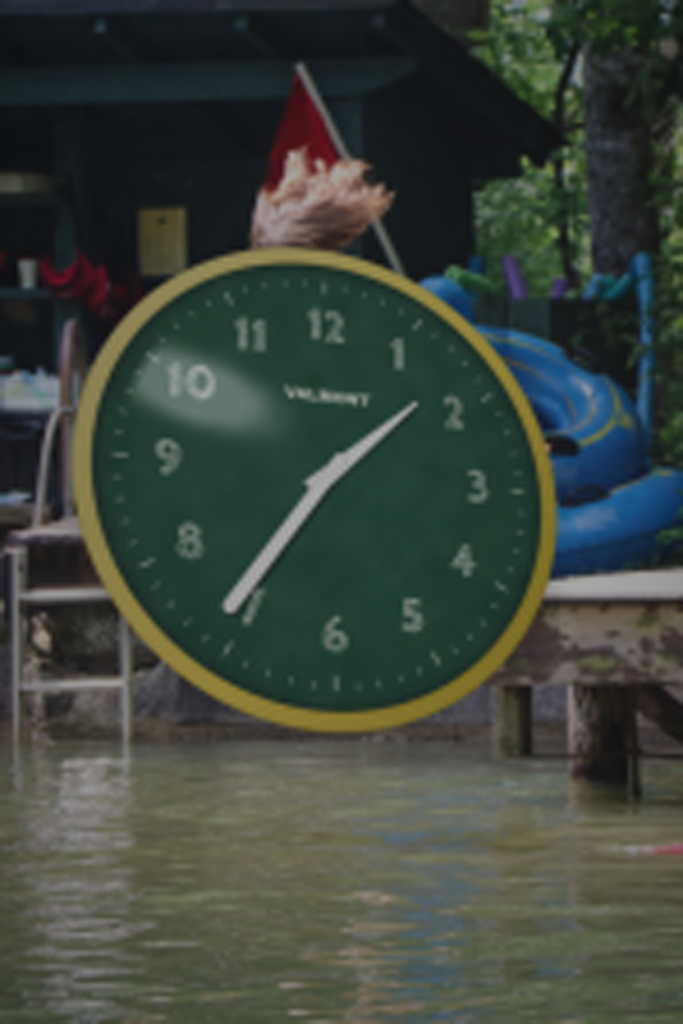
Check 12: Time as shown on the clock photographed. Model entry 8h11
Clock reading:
1h36
